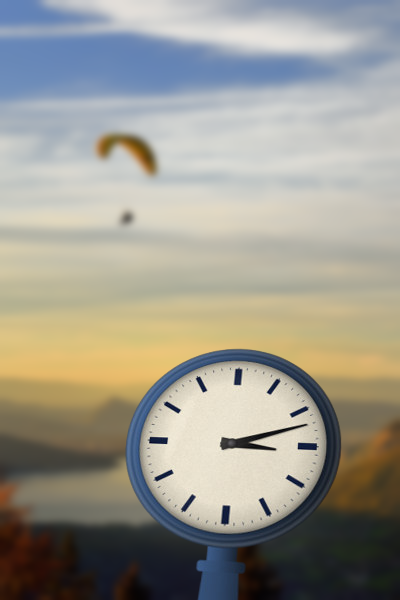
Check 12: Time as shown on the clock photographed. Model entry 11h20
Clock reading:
3h12
